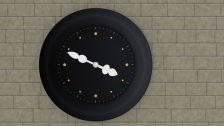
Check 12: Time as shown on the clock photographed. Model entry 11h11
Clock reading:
3h49
